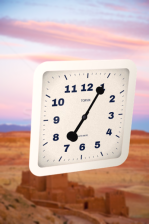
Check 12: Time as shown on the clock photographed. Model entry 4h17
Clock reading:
7h05
